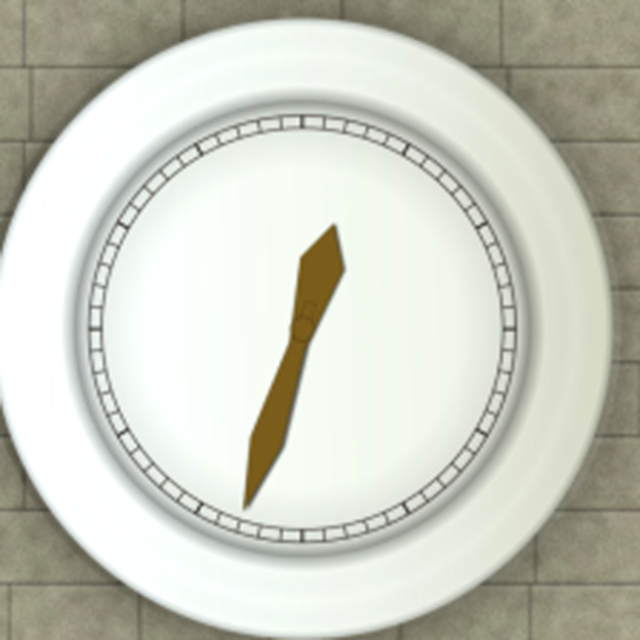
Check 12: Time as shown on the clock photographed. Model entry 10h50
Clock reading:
12h33
